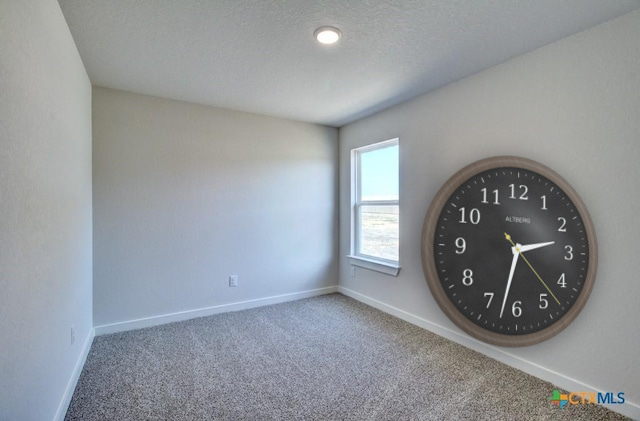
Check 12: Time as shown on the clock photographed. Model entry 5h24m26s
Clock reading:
2h32m23s
